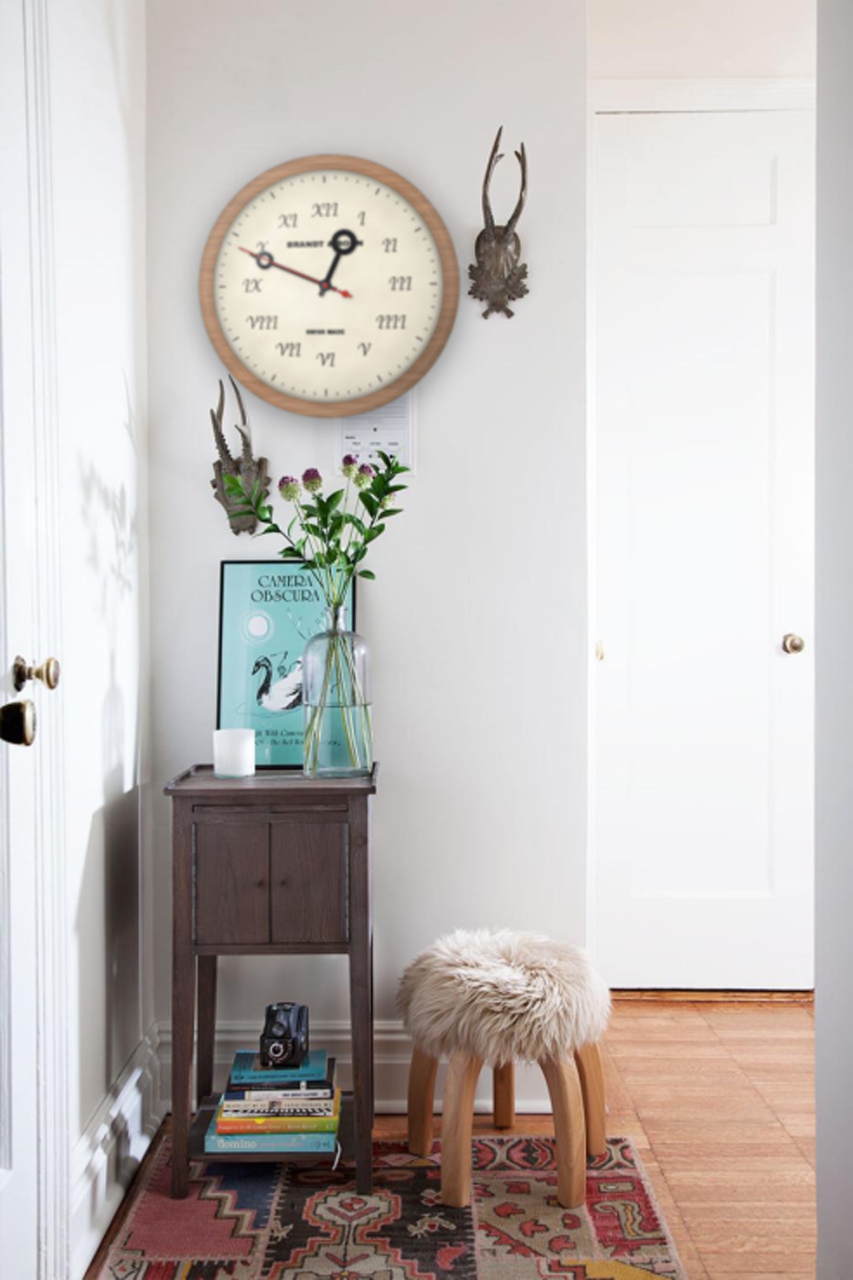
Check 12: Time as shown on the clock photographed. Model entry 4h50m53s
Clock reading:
12h48m49s
